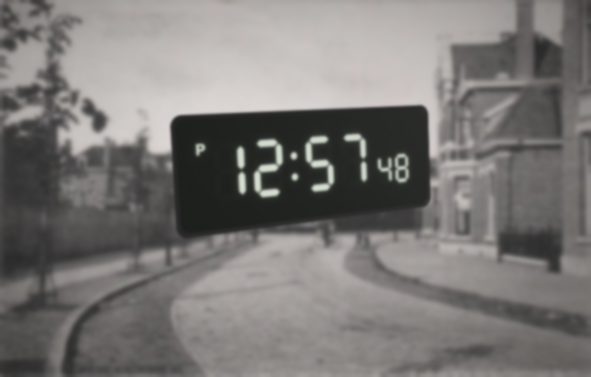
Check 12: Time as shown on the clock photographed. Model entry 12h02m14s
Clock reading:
12h57m48s
